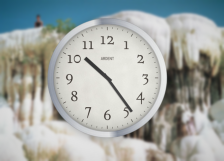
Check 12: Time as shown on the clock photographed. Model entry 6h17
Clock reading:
10h24
